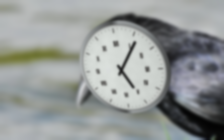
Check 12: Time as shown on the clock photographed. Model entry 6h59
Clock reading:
5h06
